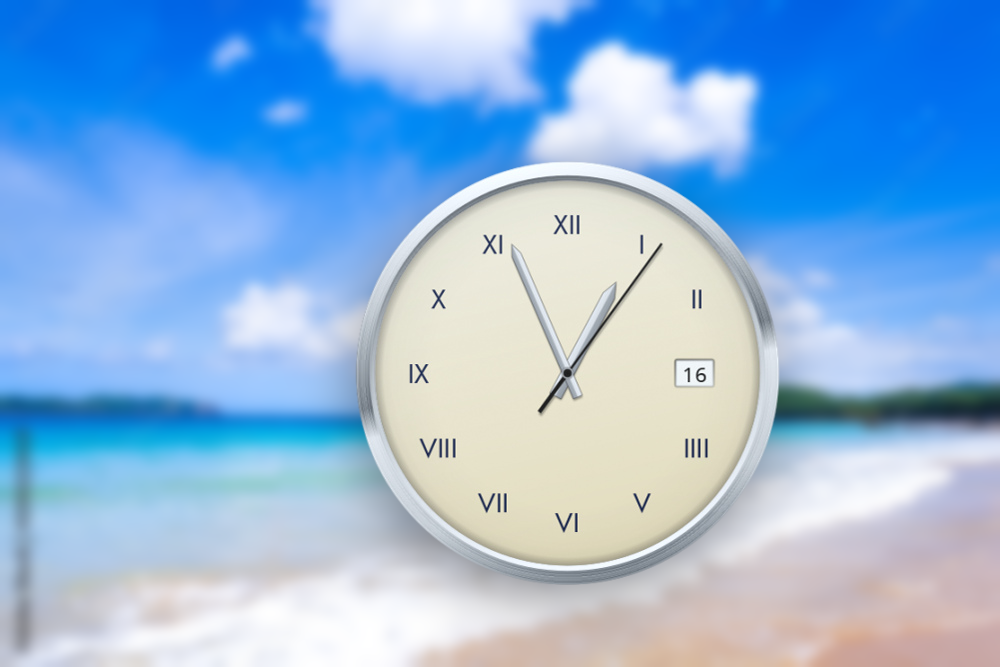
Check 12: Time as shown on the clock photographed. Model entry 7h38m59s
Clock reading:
12h56m06s
